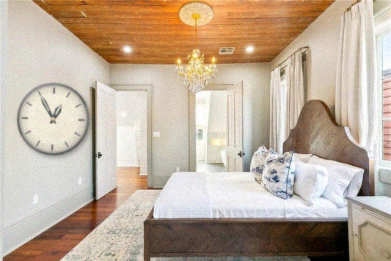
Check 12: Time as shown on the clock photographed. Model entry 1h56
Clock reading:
12h55
